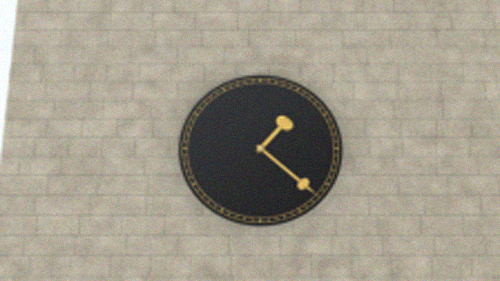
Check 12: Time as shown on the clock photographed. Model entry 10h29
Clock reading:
1h22
